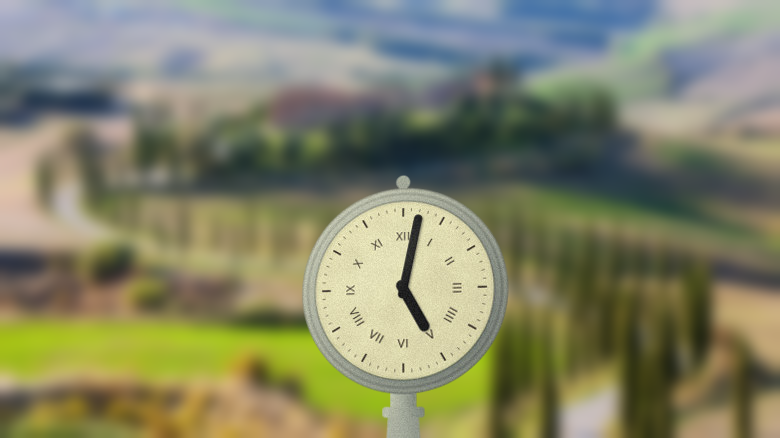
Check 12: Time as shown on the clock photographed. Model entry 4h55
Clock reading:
5h02
